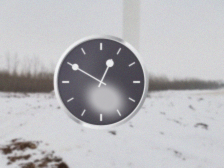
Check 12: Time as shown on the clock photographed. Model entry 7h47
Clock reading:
12h50
